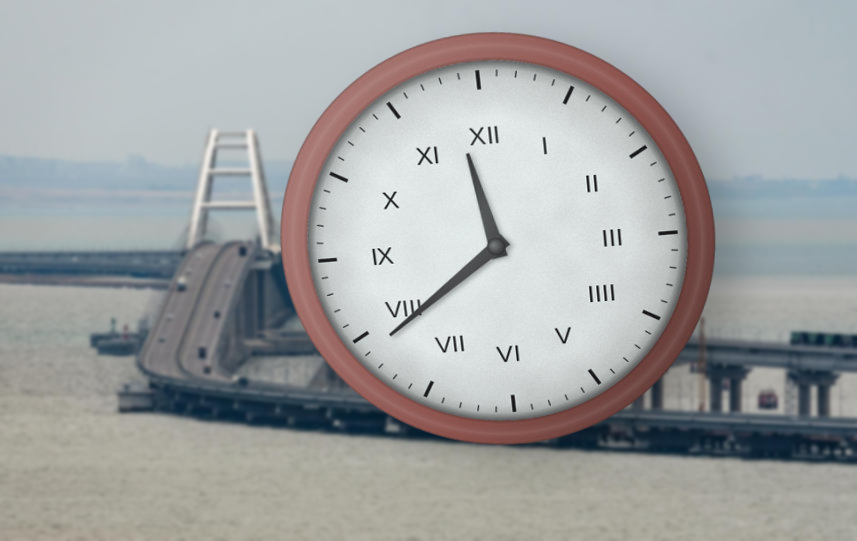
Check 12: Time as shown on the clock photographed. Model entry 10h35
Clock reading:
11h39
